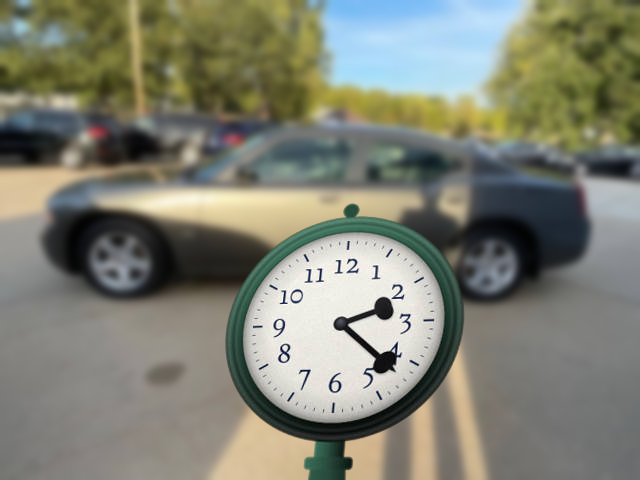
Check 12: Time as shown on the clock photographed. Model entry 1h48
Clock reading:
2h22
